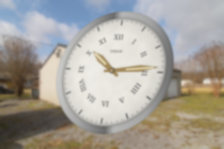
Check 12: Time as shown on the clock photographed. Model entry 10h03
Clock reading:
10h14
